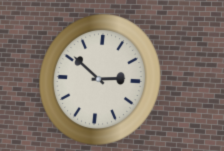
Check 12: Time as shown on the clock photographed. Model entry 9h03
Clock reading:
2h51
